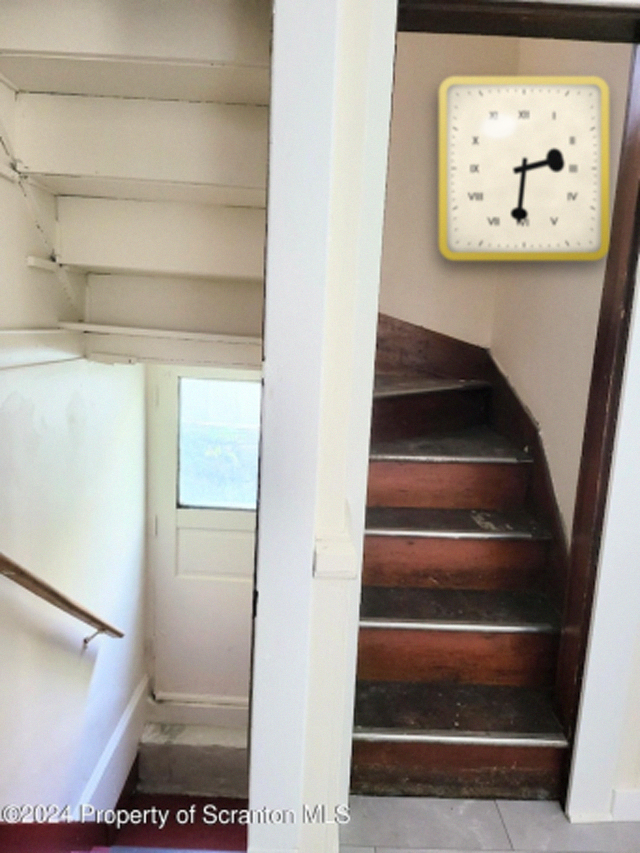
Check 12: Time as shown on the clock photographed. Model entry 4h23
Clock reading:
2h31
